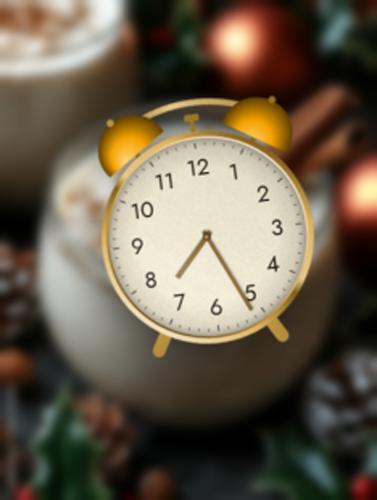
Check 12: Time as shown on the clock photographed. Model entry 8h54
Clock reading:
7h26
